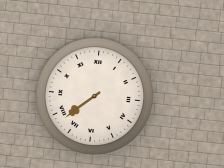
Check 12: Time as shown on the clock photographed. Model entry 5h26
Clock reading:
7h38
